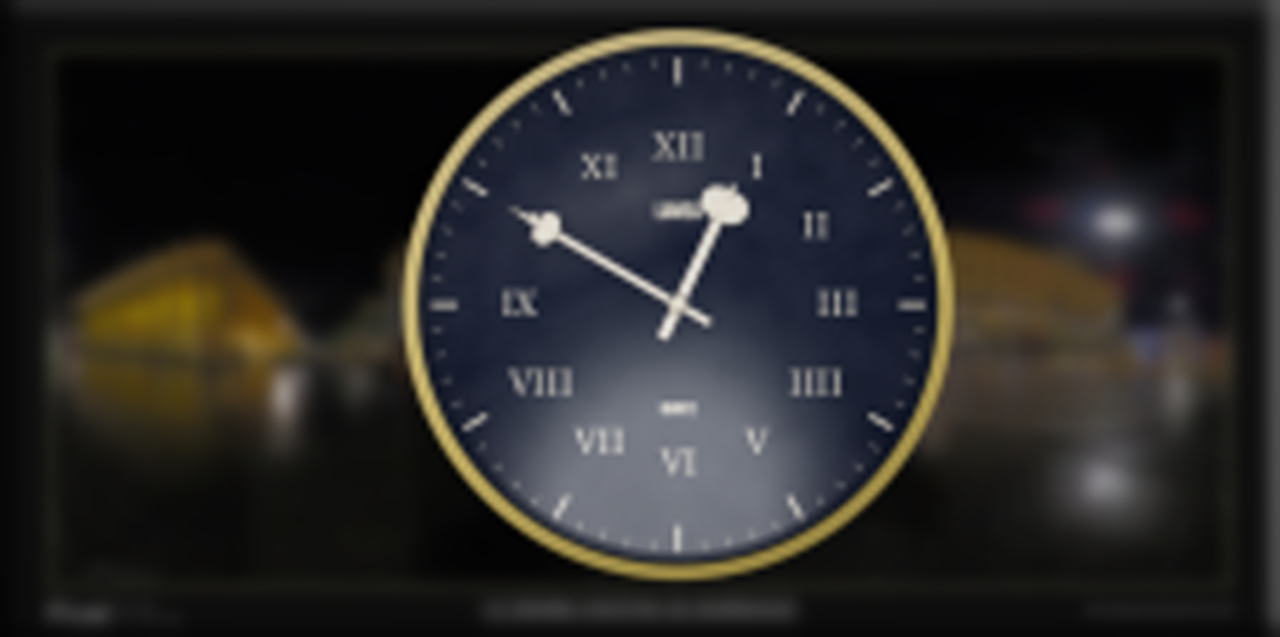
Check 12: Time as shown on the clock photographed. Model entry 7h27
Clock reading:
12h50
